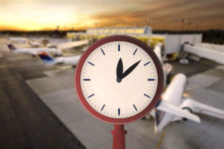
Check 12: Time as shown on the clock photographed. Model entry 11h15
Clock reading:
12h08
